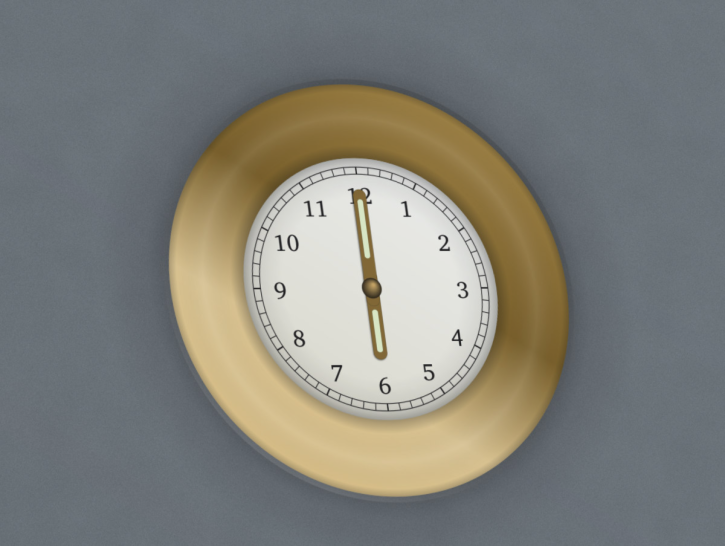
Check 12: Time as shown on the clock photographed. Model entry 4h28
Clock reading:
6h00
